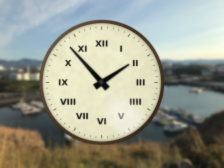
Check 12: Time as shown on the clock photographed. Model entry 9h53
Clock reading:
1h53
